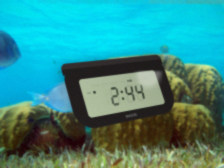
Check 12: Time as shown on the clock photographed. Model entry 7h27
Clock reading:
2h44
